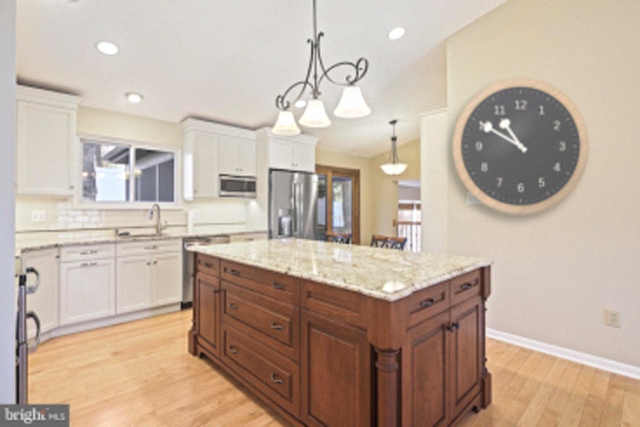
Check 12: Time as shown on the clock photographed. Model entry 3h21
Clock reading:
10h50
